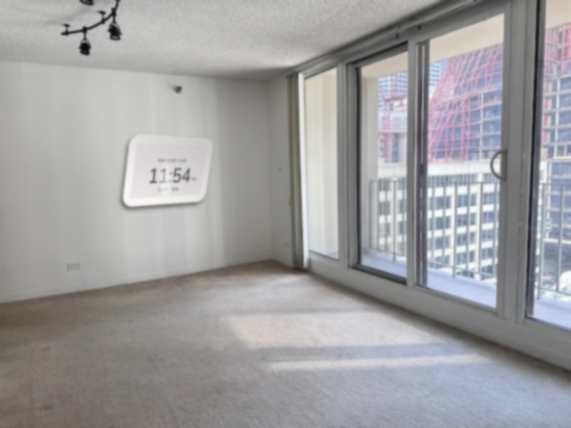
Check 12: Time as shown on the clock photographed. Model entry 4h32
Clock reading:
11h54
